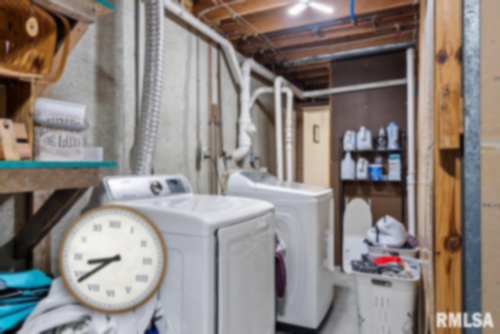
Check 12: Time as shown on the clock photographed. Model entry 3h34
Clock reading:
8h39
